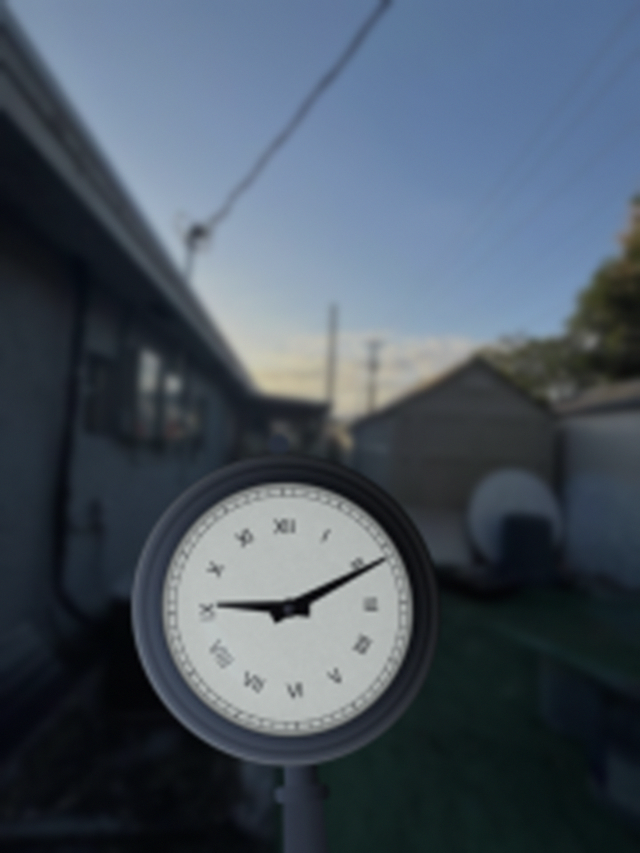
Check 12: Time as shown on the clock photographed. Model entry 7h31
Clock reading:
9h11
